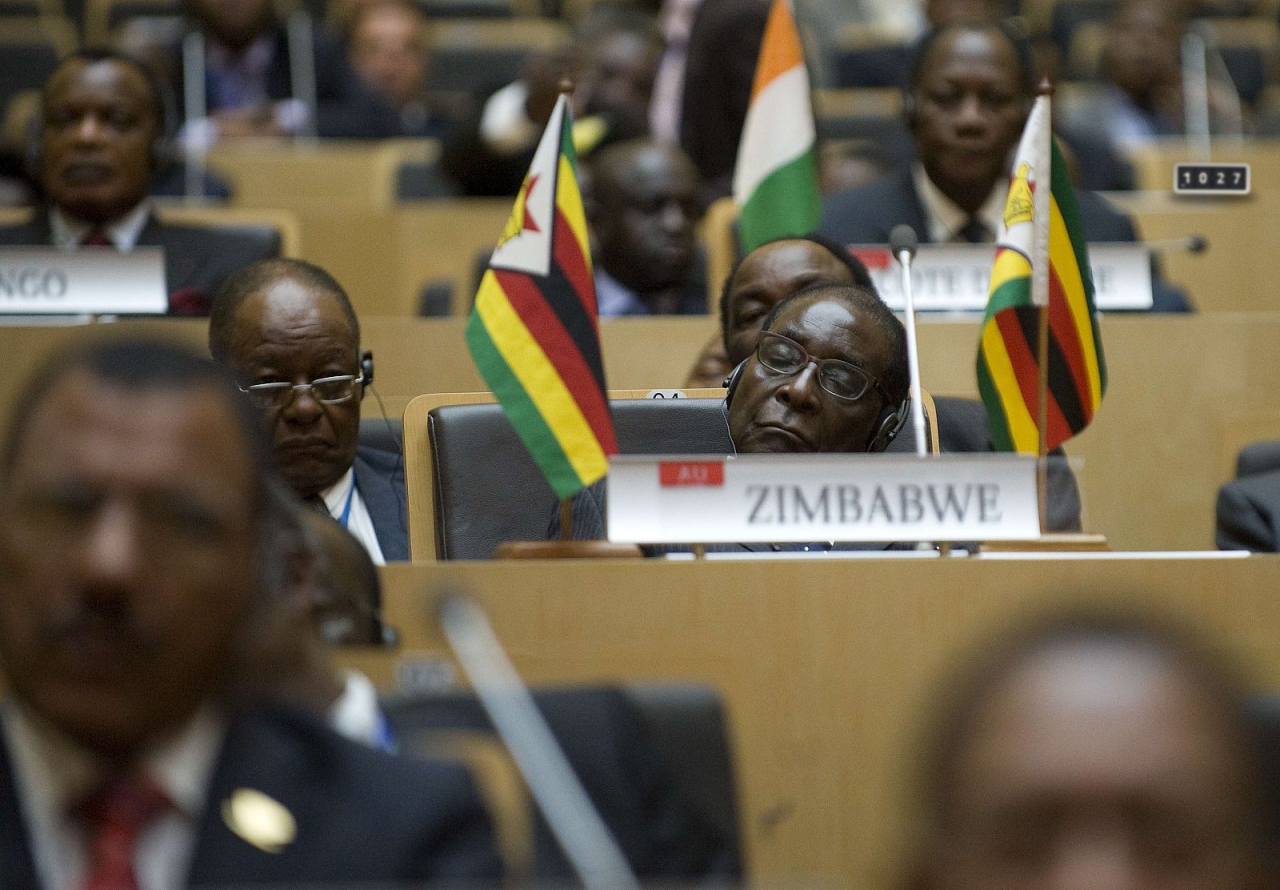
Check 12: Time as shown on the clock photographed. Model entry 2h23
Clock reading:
10h27
